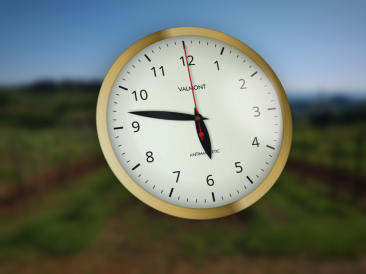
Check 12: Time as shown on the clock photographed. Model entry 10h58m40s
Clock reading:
5h47m00s
